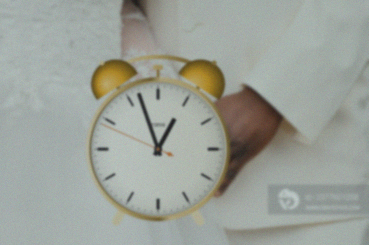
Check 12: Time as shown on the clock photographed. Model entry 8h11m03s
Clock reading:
12h56m49s
